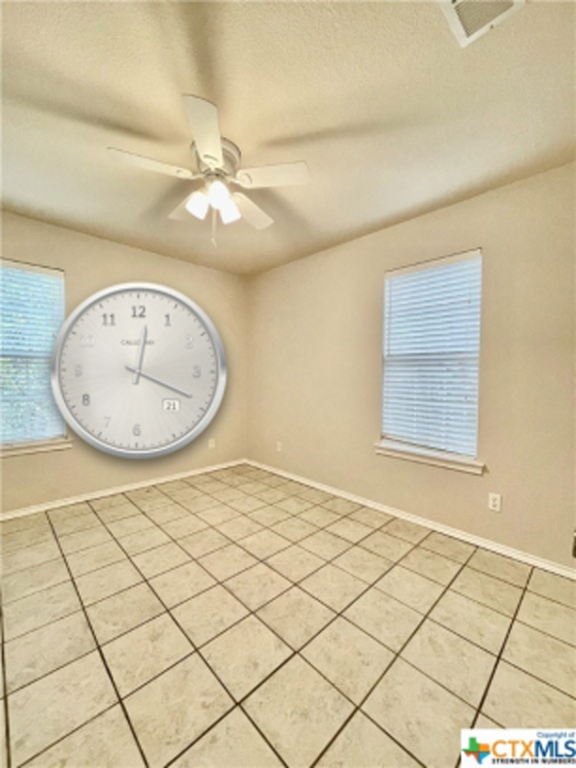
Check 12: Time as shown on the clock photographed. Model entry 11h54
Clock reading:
12h19
